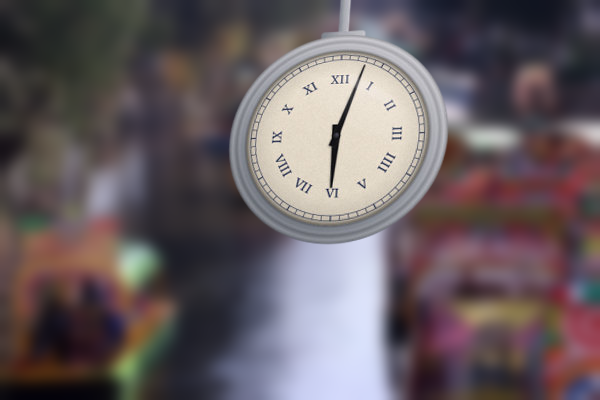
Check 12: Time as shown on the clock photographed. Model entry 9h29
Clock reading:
6h03
